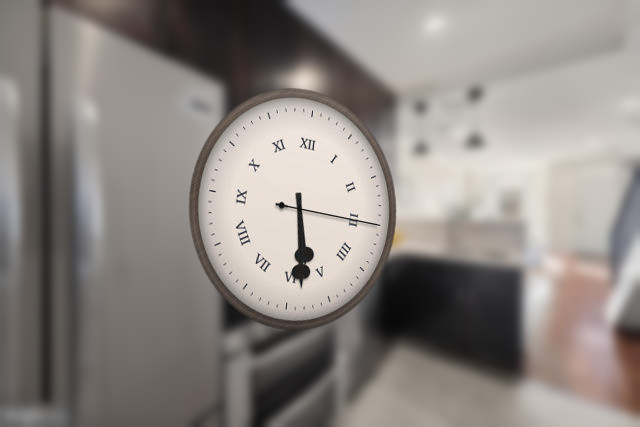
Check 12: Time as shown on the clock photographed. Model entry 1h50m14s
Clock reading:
5h28m15s
